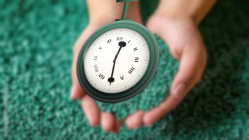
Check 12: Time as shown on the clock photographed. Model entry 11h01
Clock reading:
12h30
